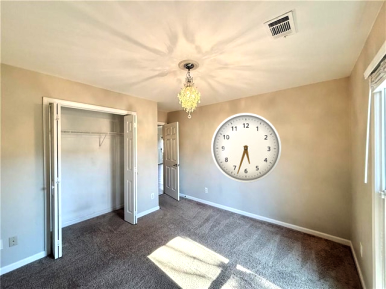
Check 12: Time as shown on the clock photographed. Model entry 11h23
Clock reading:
5h33
